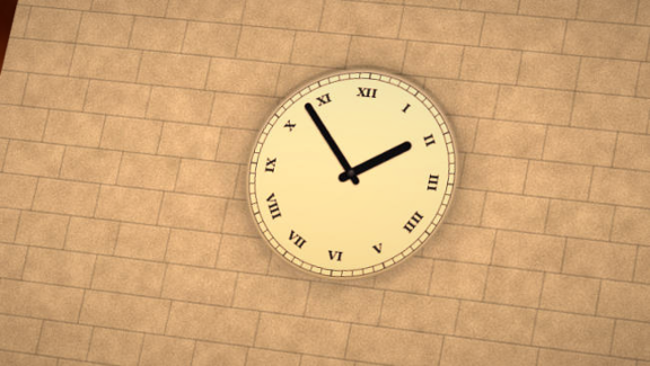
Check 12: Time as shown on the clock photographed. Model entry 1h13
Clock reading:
1h53
